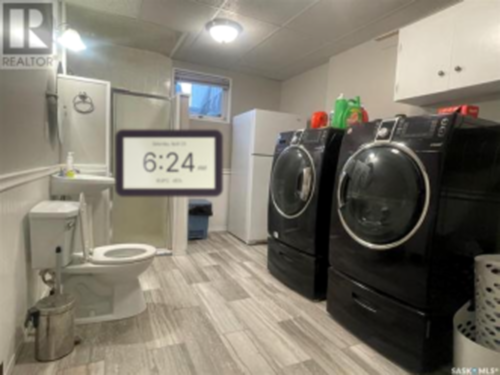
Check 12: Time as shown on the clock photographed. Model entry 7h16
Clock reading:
6h24
